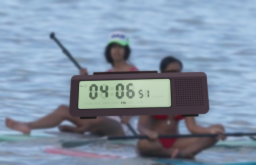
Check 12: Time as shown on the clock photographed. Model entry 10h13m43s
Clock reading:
4h06m51s
